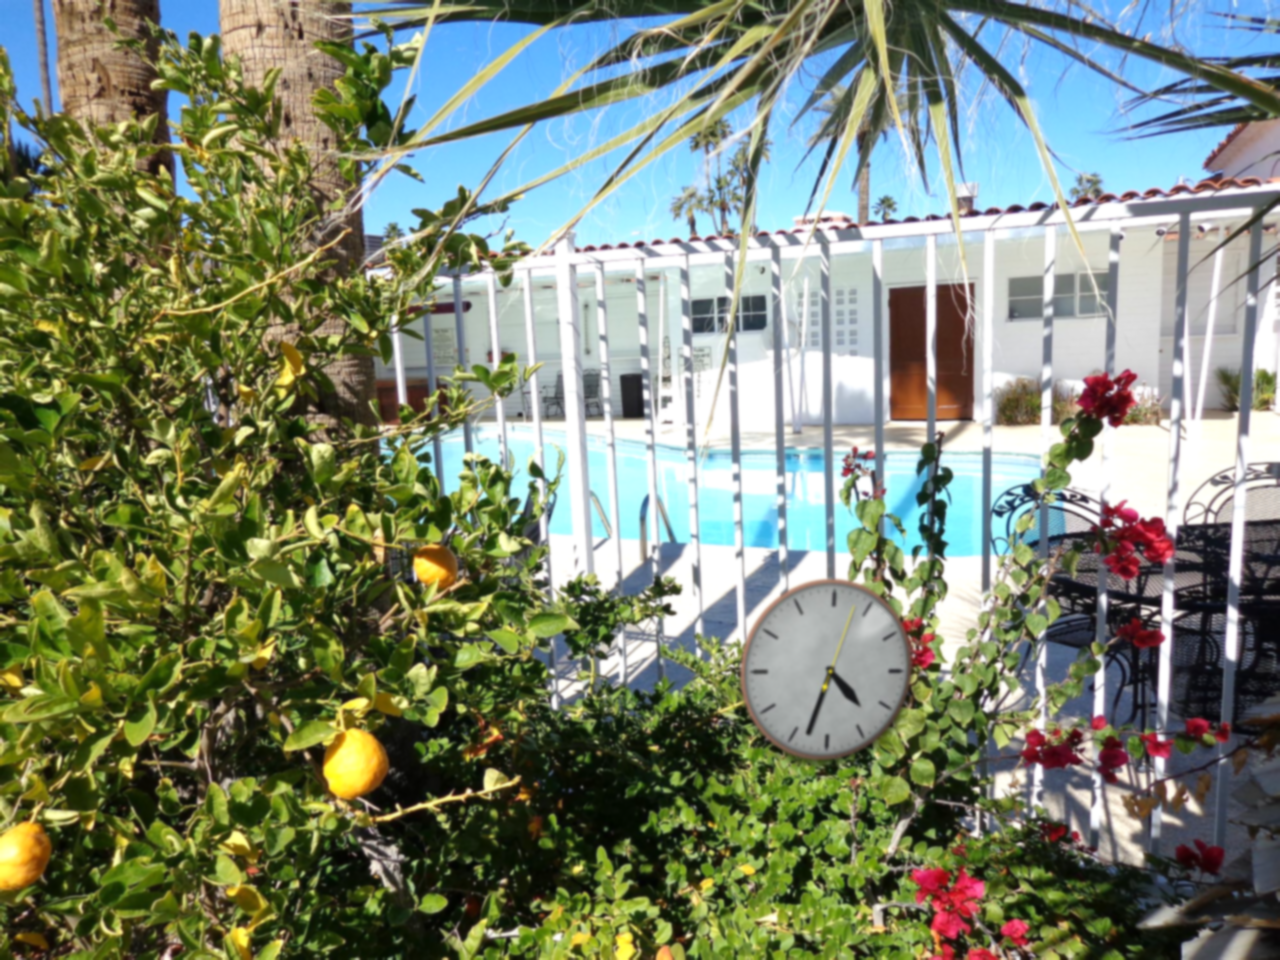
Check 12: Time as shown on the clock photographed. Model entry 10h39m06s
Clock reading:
4h33m03s
